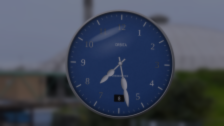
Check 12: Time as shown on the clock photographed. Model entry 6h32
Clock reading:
7h28
